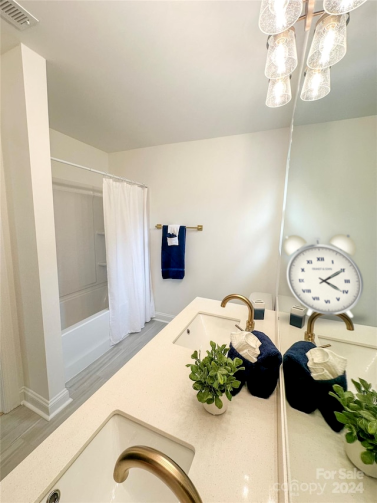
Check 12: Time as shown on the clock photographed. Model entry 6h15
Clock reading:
4h10
